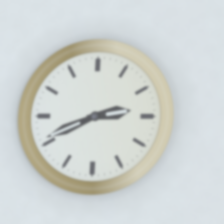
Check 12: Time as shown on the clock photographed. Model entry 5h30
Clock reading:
2h41
